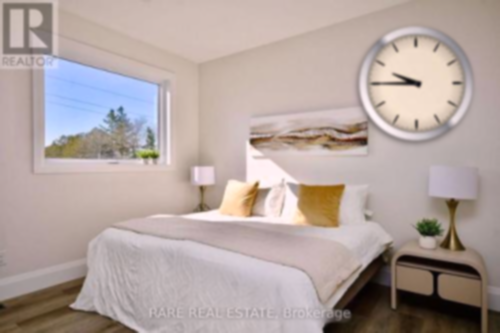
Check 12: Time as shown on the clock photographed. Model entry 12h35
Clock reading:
9h45
